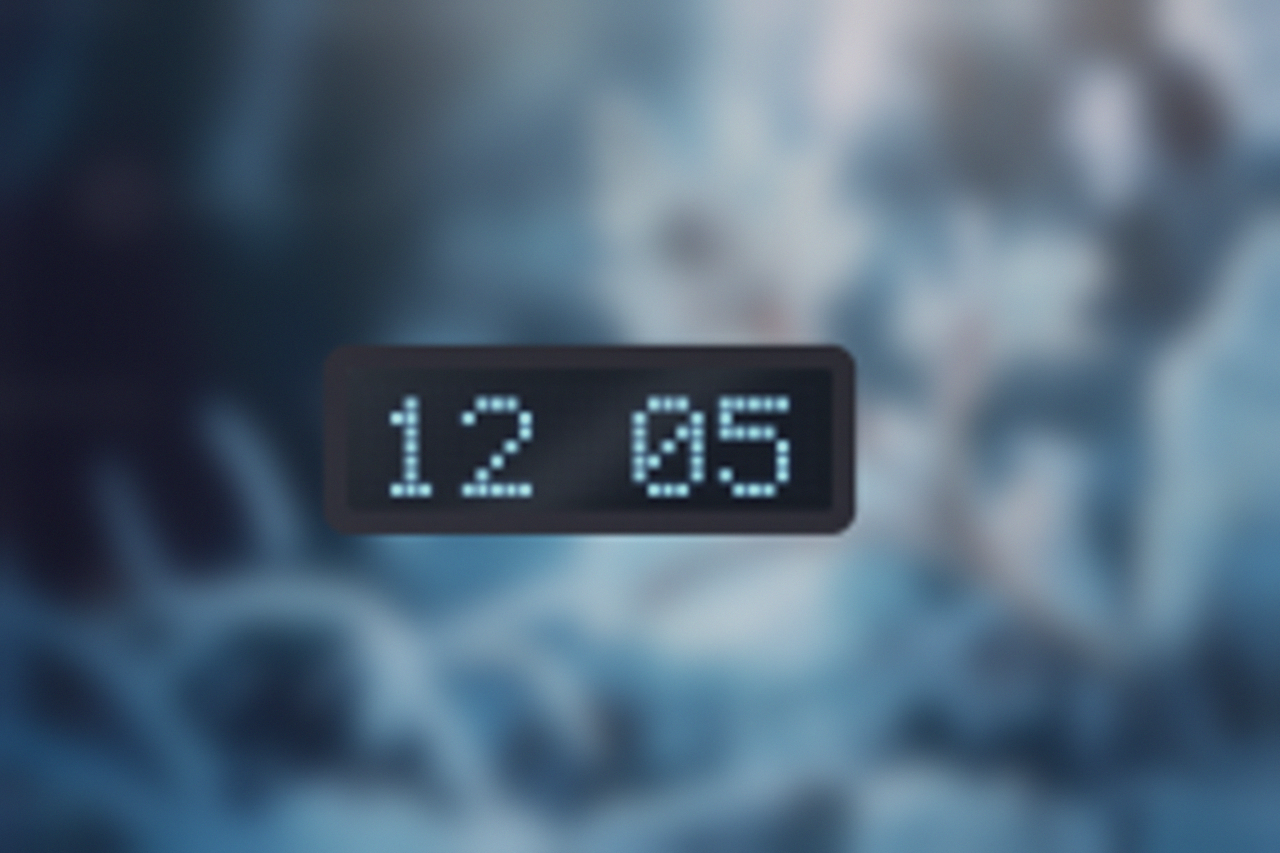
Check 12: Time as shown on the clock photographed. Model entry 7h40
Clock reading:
12h05
